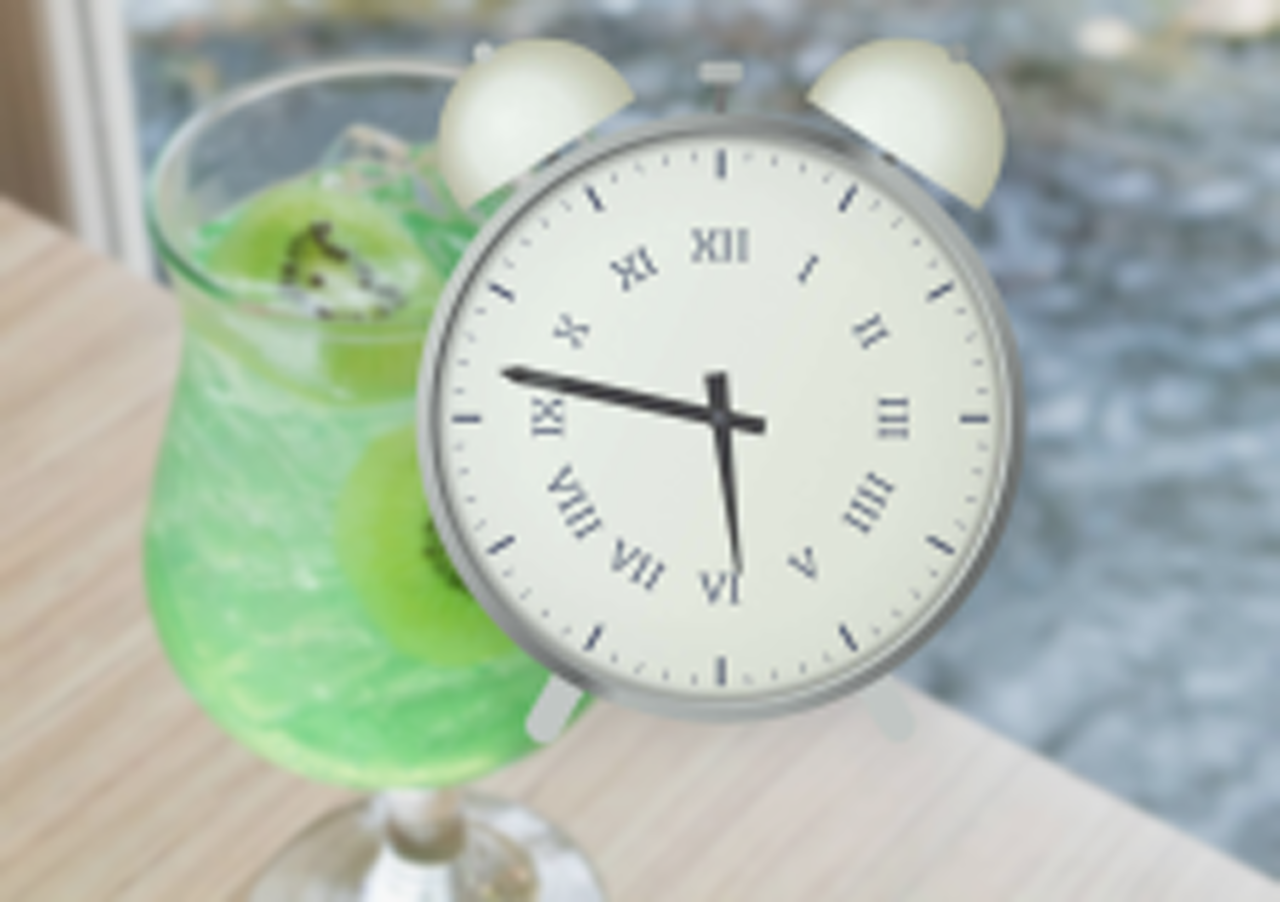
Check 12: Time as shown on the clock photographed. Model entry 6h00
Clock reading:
5h47
